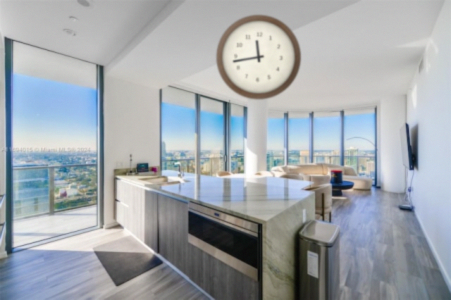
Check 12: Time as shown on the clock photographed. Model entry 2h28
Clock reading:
11h43
